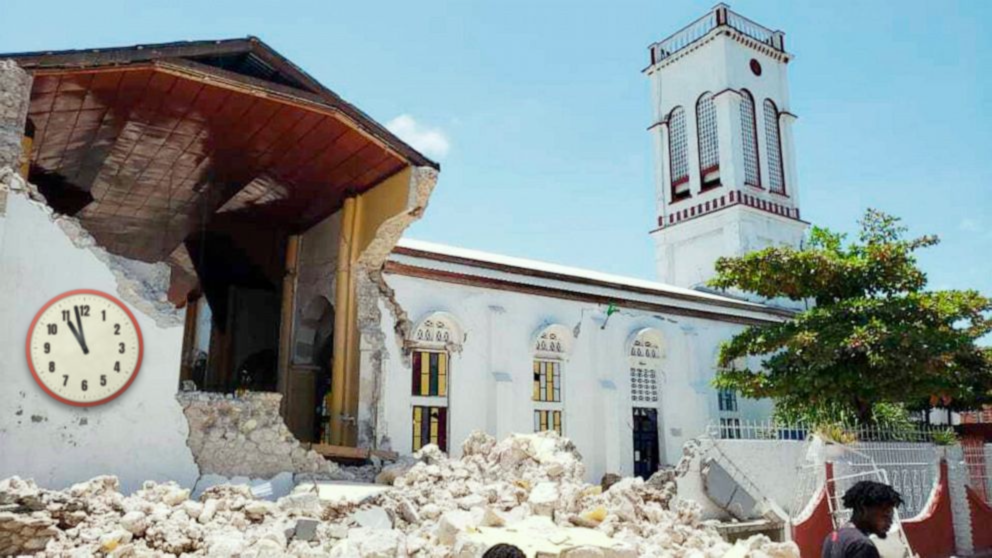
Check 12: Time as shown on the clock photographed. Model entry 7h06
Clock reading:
10h58
